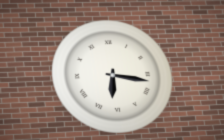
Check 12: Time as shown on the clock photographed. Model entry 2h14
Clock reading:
6h17
